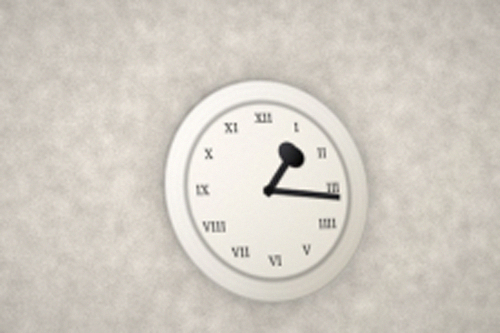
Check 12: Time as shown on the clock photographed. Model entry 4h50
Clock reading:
1h16
